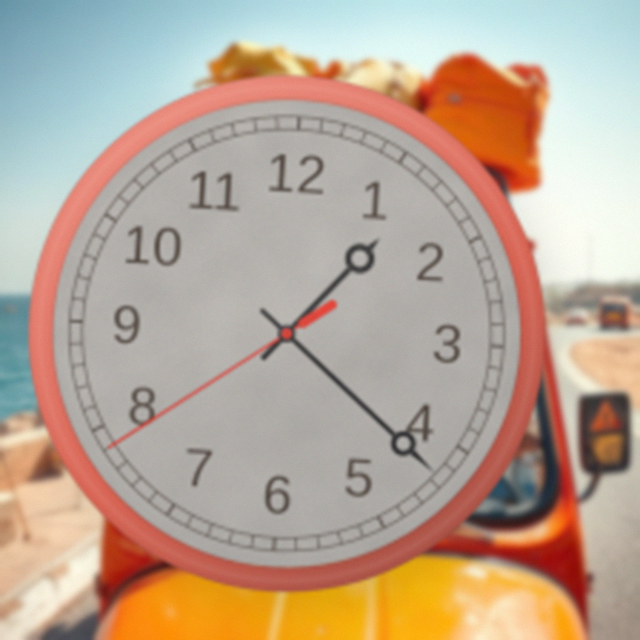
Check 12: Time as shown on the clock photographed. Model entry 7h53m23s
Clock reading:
1h21m39s
